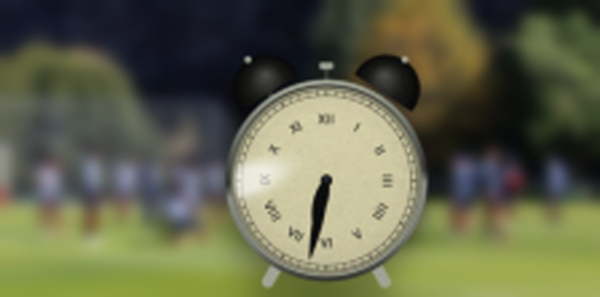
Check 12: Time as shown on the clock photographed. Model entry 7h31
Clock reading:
6h32
